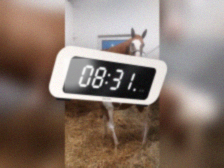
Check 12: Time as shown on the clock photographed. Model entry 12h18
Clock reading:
8h31
